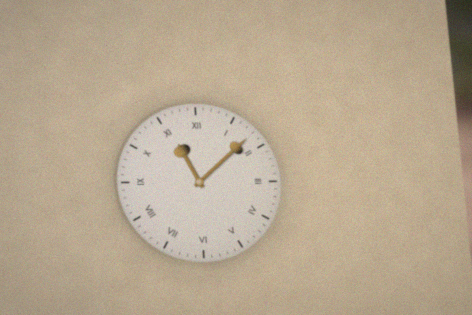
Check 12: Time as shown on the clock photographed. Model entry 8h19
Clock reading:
11h08
